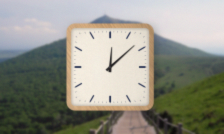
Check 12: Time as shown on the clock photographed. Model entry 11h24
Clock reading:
12h08
